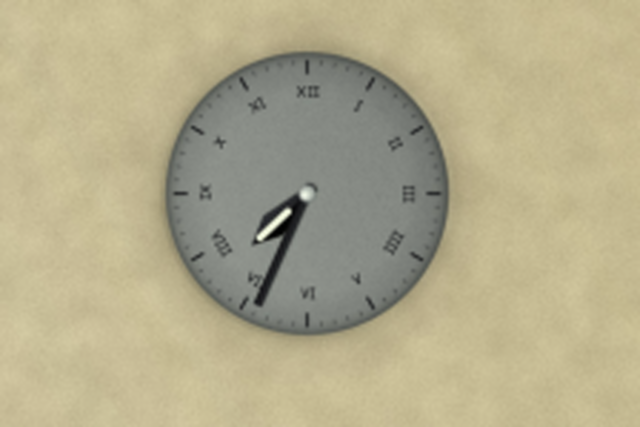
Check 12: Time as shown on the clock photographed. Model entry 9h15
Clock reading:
7h34
